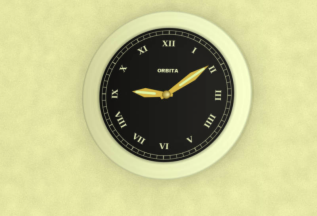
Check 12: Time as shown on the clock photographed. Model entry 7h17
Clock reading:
9h09
